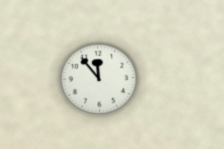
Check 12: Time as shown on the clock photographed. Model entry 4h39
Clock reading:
11h54
